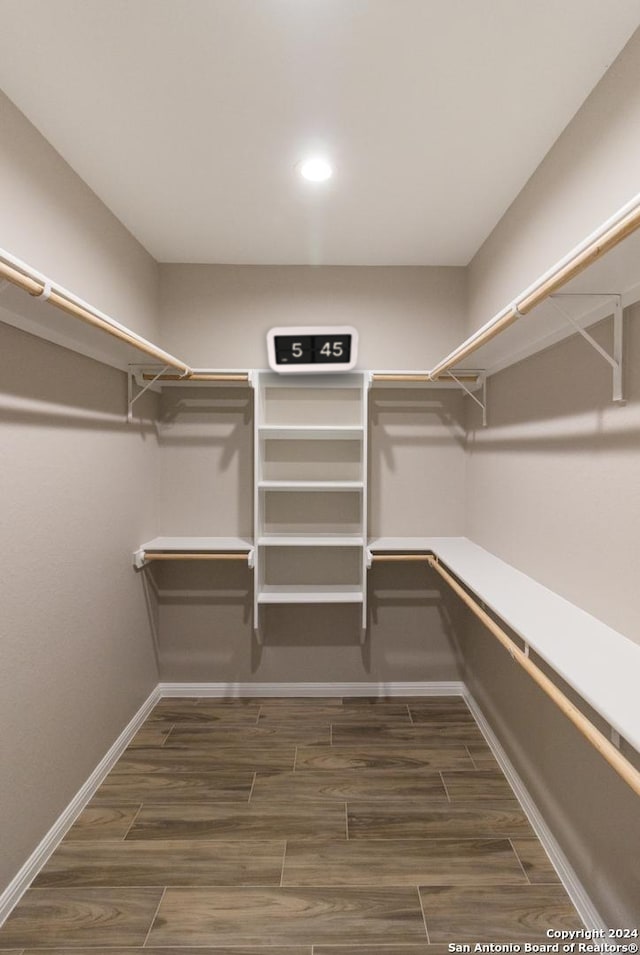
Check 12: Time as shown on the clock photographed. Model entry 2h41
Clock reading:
5h45
